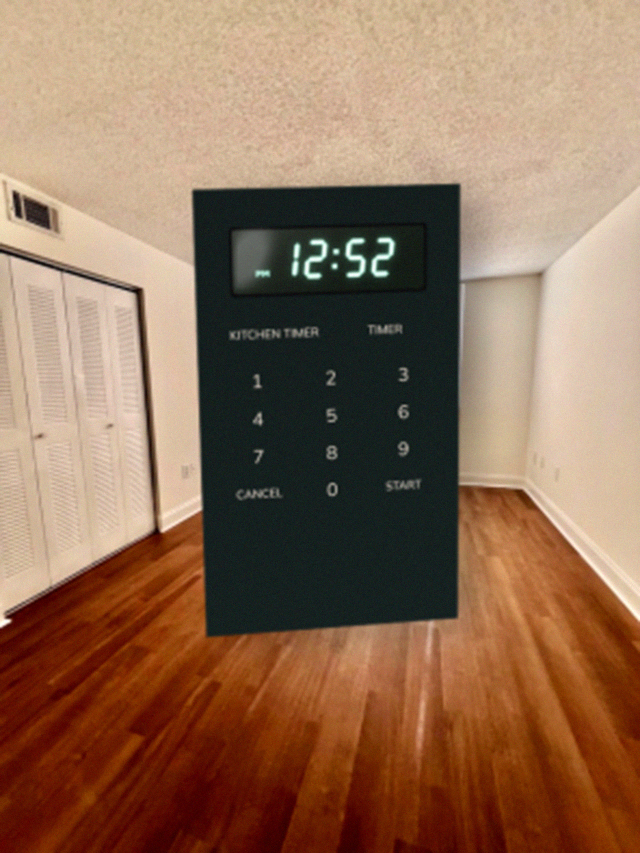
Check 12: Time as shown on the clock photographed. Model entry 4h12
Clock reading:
12h52
